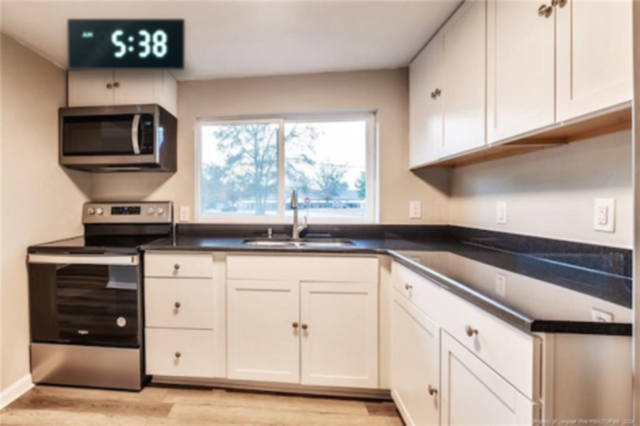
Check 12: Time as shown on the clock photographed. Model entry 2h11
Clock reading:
5h38
